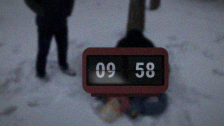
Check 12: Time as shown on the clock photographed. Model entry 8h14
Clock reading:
9h58
